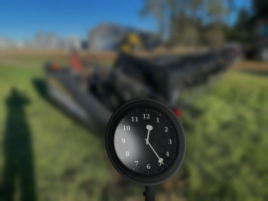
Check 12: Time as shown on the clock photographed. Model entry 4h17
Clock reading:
12h24
